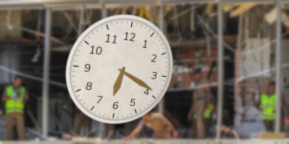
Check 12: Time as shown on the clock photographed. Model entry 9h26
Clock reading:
6h19
